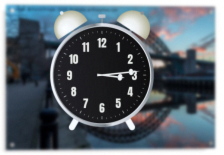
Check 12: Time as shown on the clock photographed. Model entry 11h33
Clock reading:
3h14
